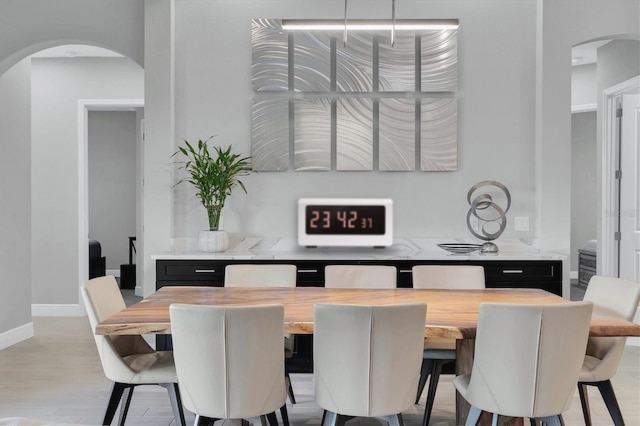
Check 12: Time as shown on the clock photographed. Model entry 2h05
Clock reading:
23h42
